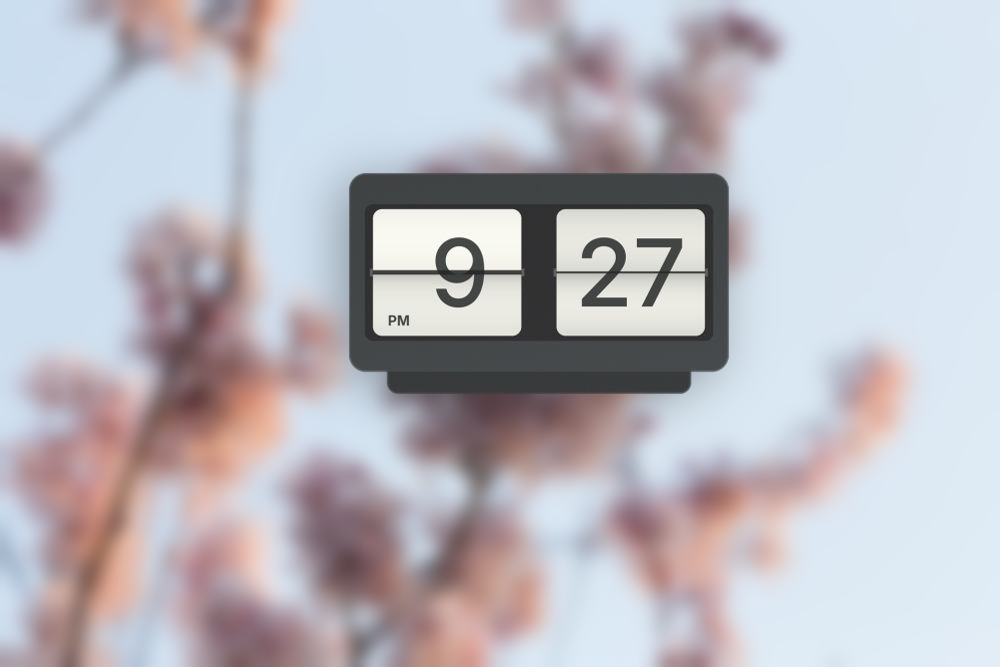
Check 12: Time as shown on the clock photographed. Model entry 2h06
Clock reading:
9h27
